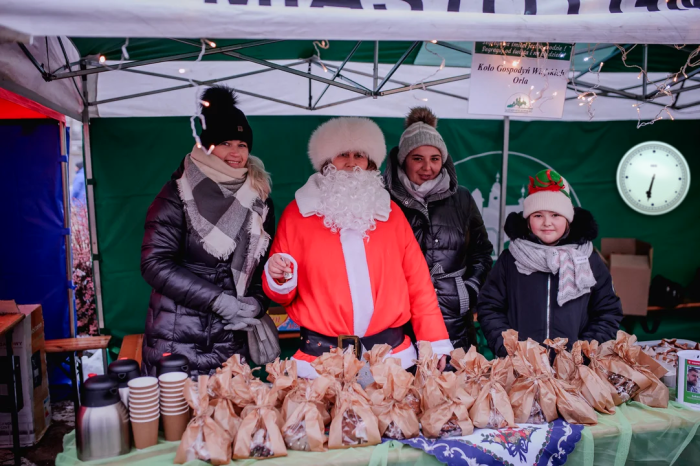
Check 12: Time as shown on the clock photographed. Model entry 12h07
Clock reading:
6h32
